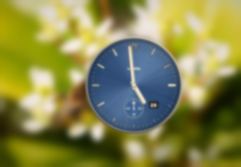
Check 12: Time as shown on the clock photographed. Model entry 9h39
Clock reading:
4h59
